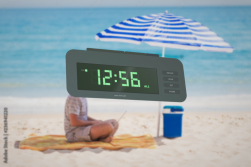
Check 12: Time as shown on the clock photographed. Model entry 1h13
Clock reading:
12h56
